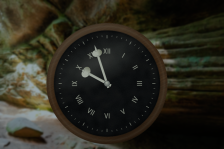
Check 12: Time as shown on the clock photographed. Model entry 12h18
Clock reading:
9h57
